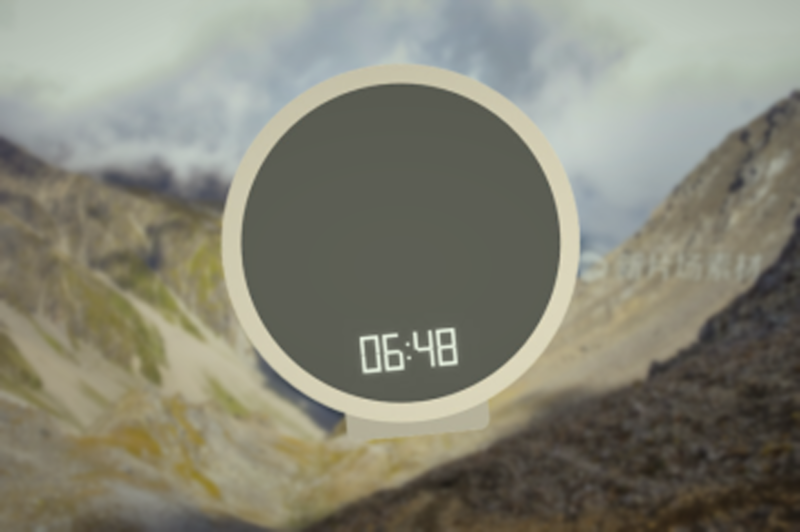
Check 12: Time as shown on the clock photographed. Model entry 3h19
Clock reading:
6h48
